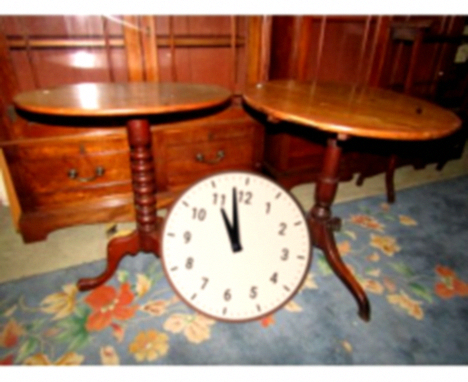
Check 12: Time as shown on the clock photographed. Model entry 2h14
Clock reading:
10h58
